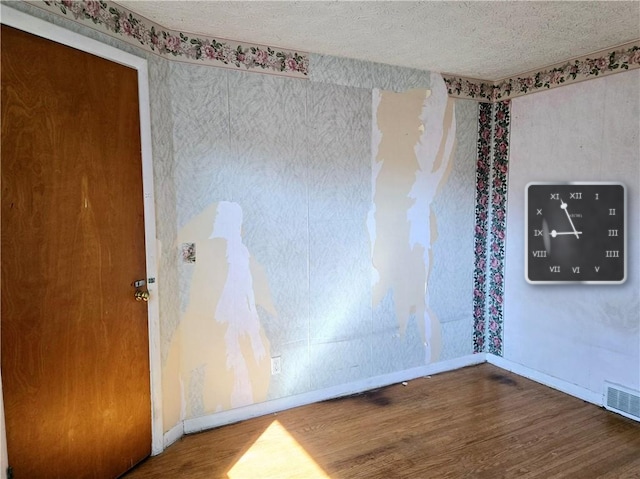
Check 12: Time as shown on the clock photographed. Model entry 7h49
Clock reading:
8h56
